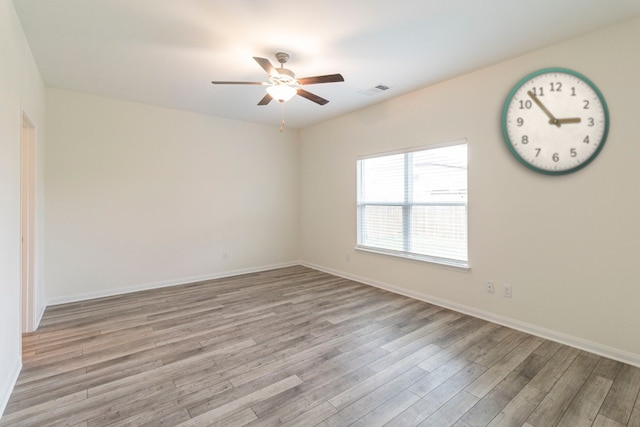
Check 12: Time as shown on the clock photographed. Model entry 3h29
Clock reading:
2h53
